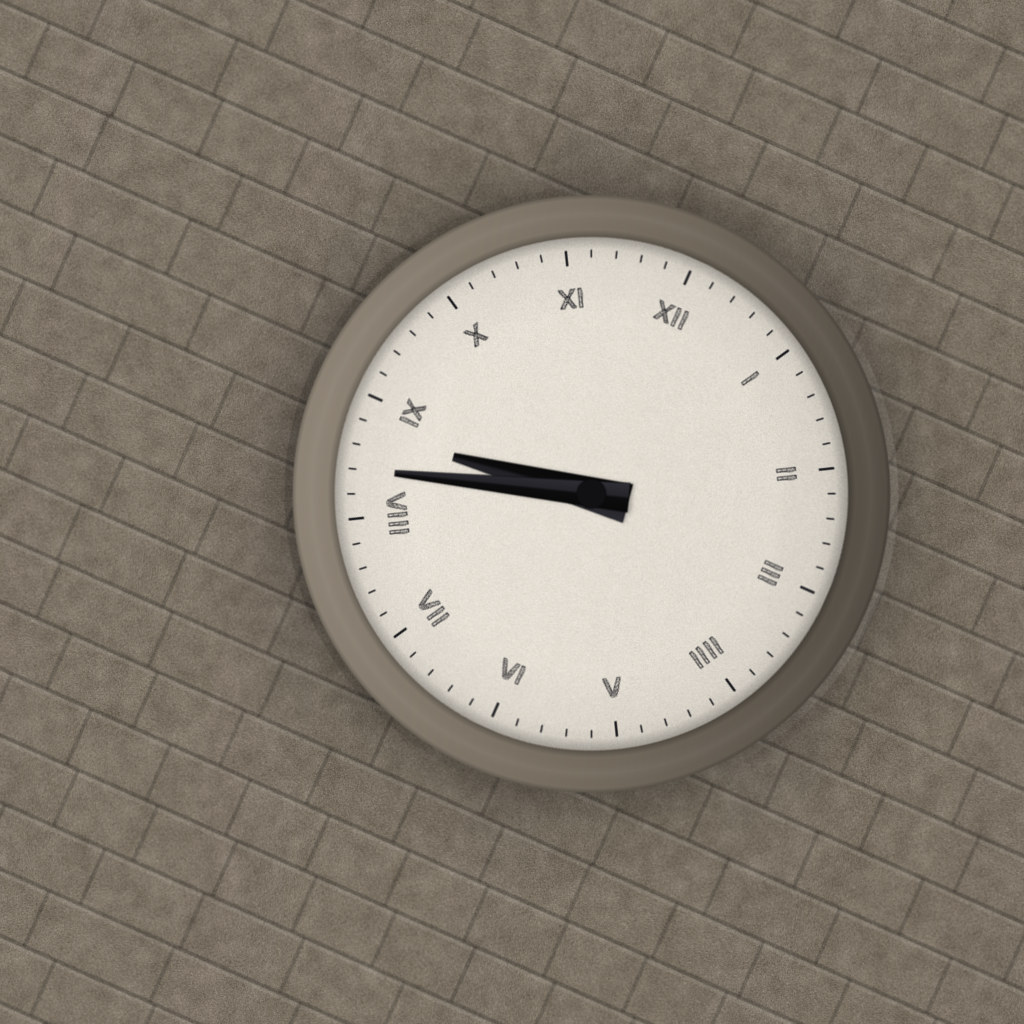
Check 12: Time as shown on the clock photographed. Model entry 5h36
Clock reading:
8h42
